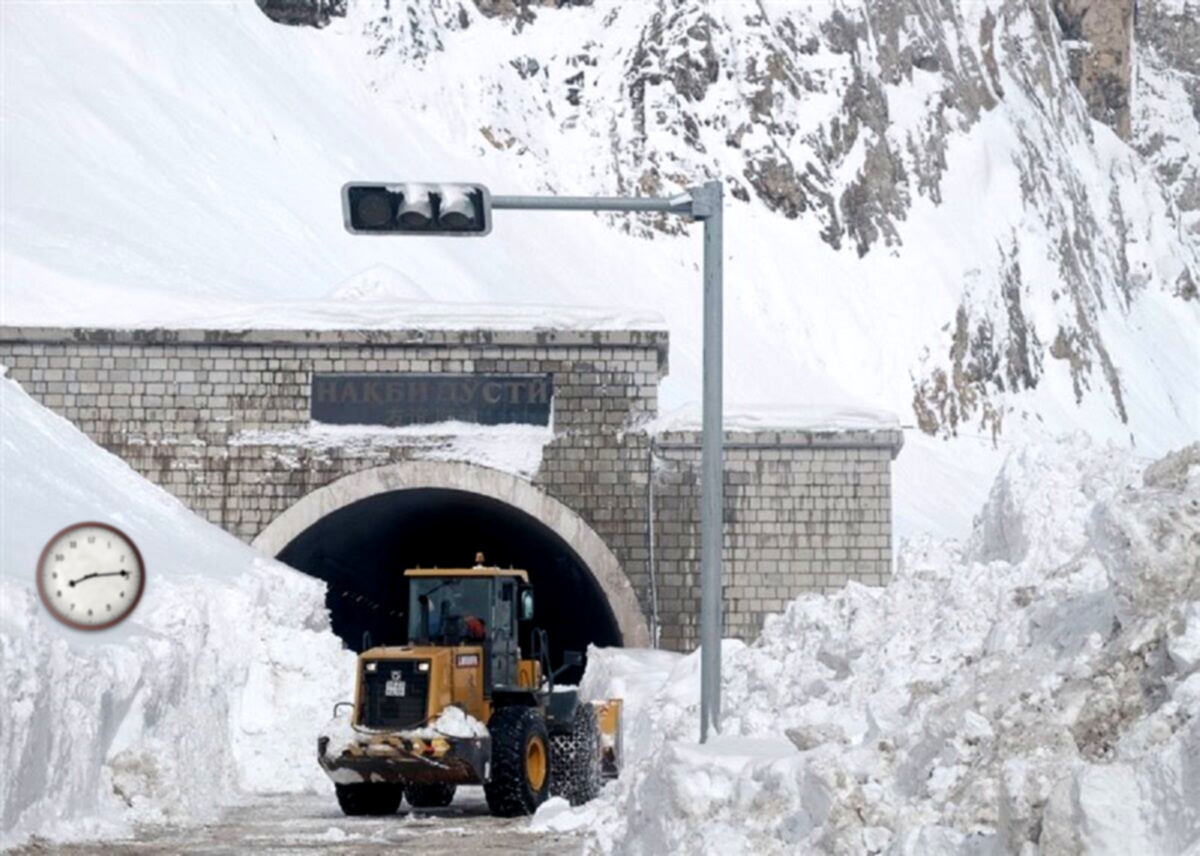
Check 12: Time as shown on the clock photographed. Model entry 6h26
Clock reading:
8h14
